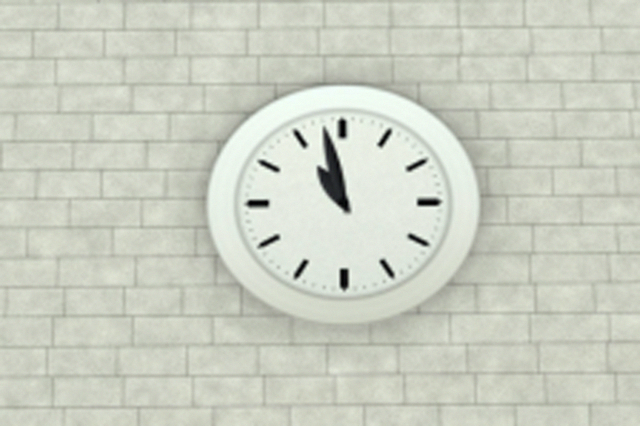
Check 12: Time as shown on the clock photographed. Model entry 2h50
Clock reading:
10h58
